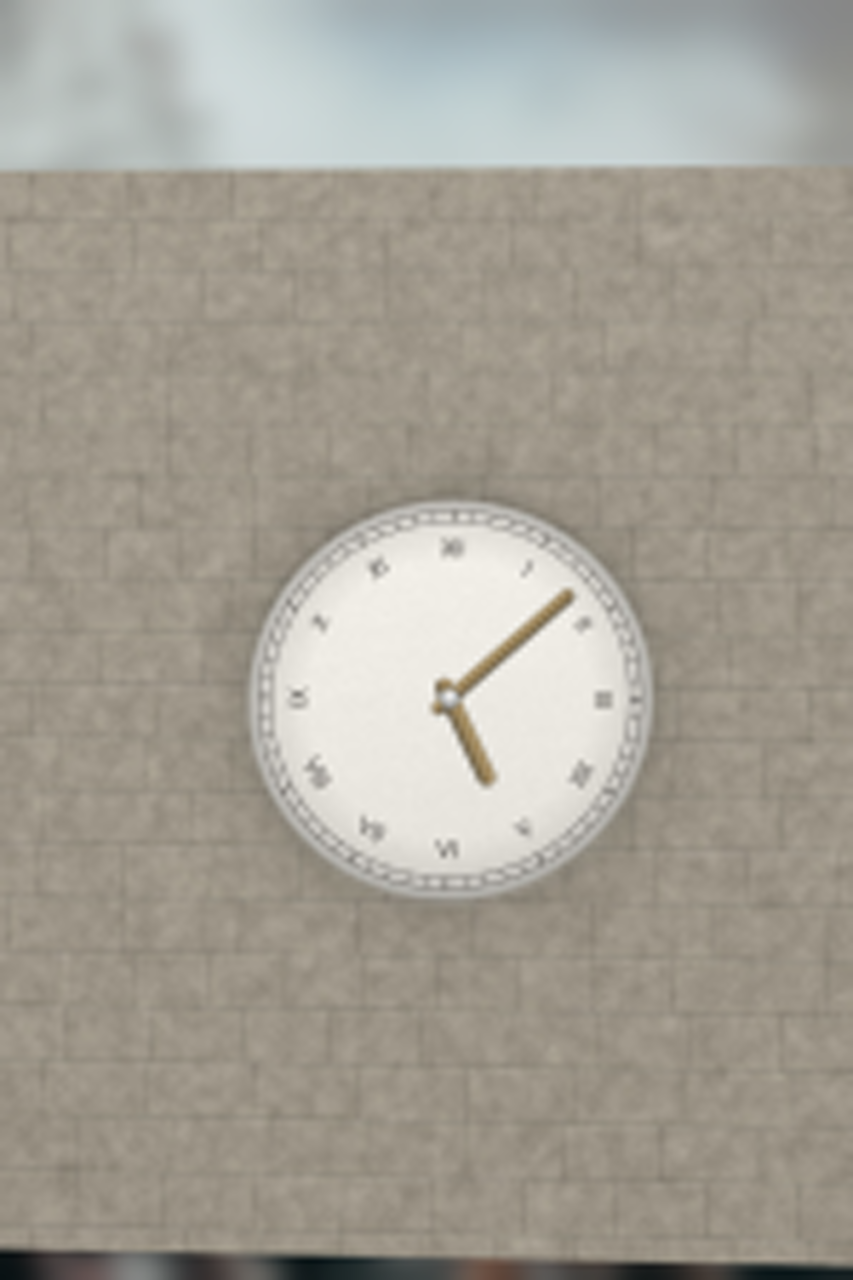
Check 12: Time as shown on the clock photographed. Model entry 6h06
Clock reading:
5h08
